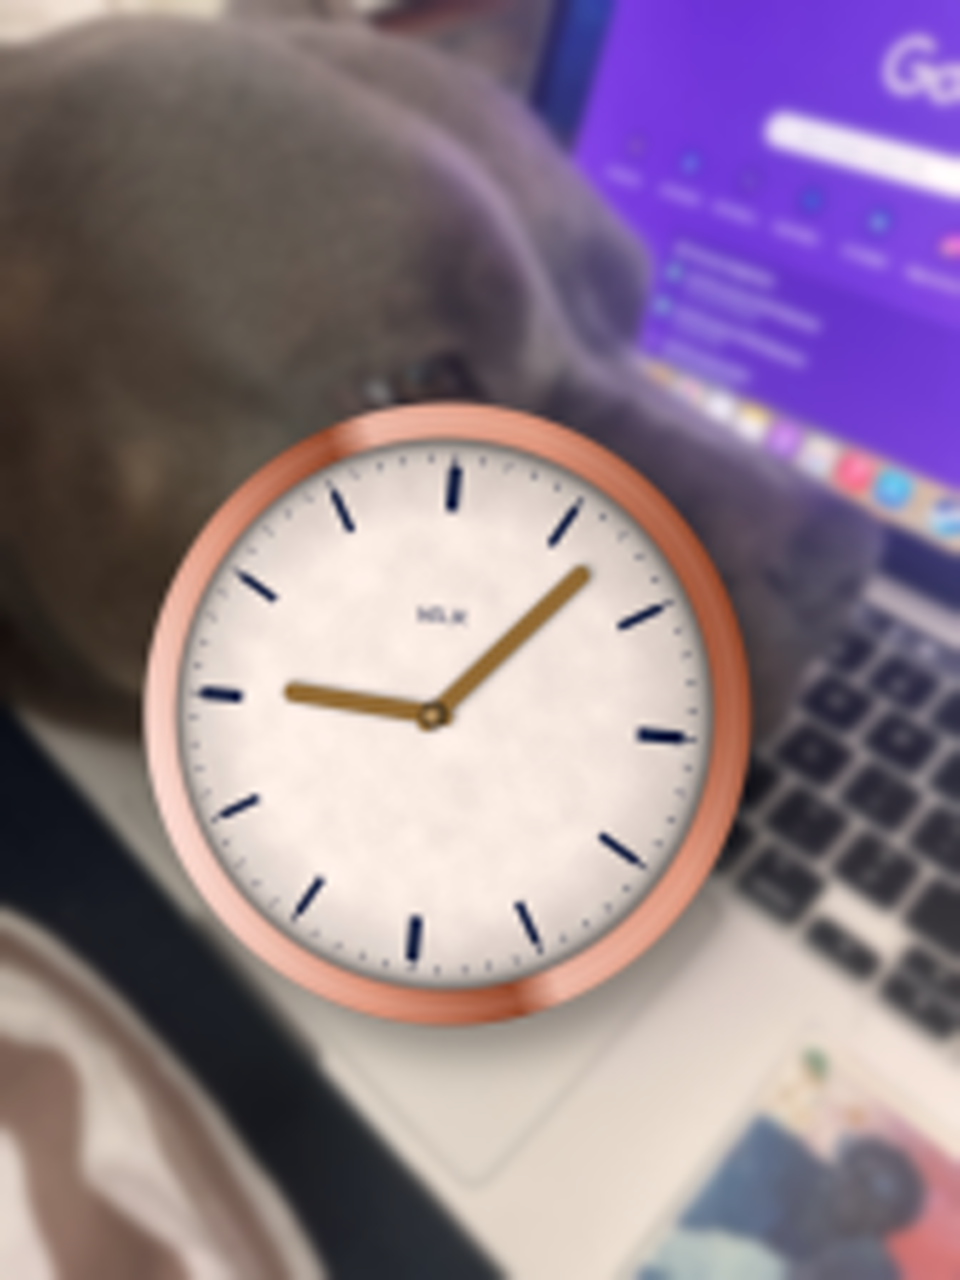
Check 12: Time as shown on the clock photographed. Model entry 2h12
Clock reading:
9h07
